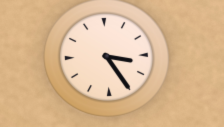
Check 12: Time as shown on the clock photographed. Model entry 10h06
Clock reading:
3h25
